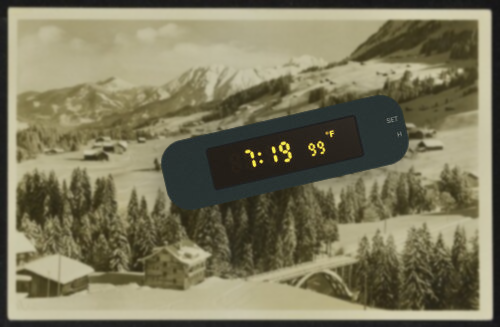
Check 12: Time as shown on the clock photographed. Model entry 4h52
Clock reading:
7h19
